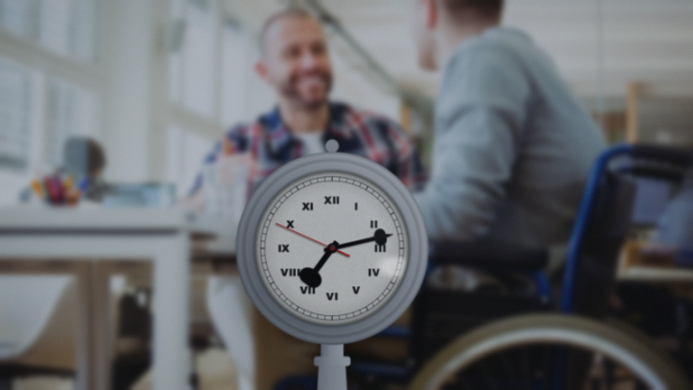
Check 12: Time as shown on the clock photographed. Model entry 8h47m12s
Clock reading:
7h12m49s
